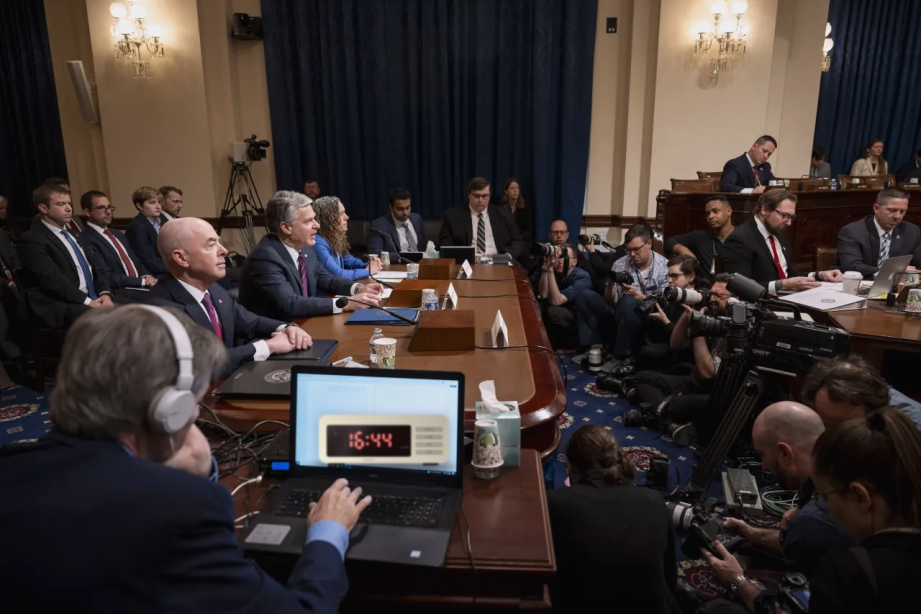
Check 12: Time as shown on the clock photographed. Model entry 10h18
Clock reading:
16h44
